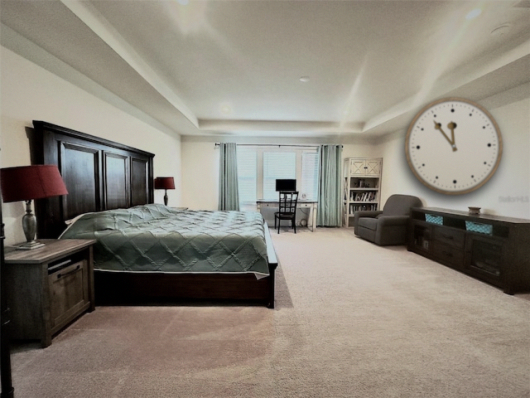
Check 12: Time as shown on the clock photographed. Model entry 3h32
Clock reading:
11h54
